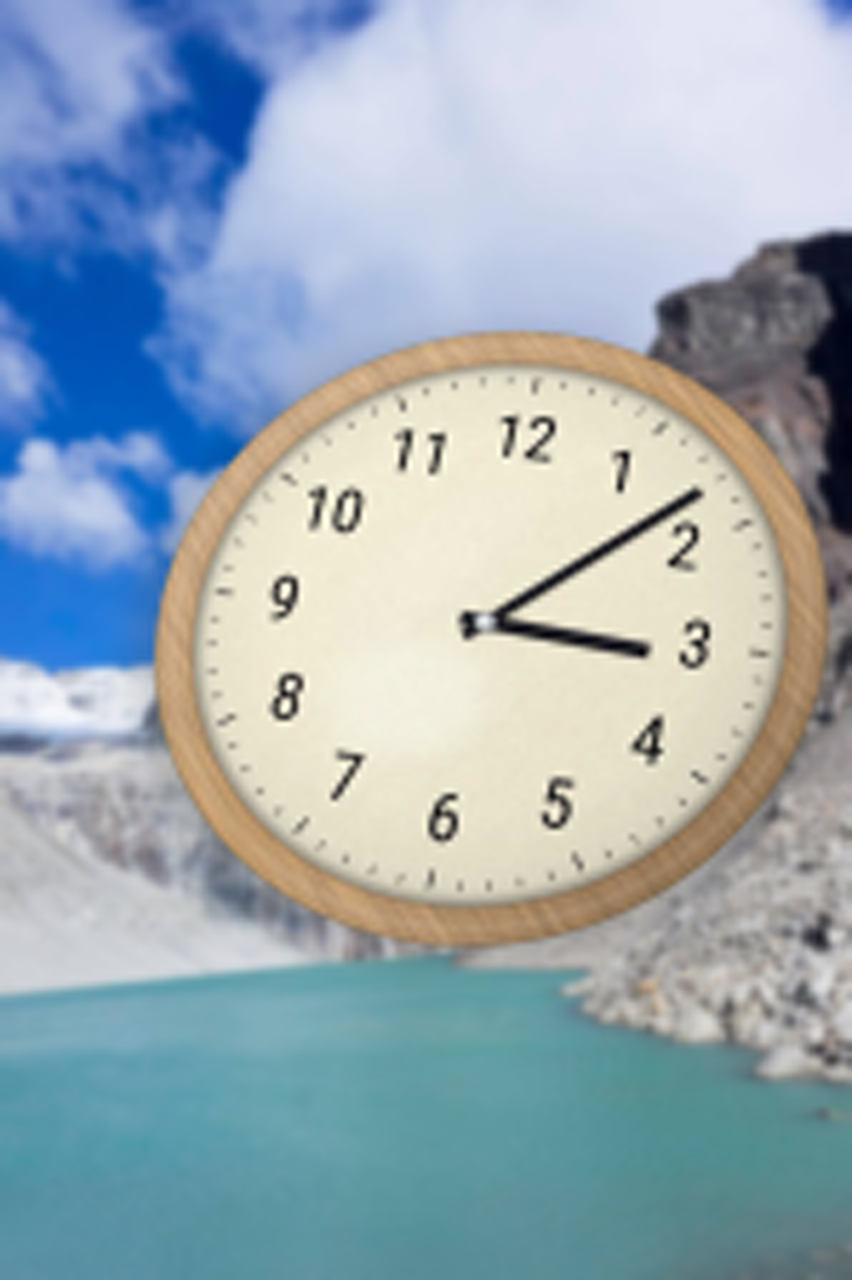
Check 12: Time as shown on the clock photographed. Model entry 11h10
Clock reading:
3h08
